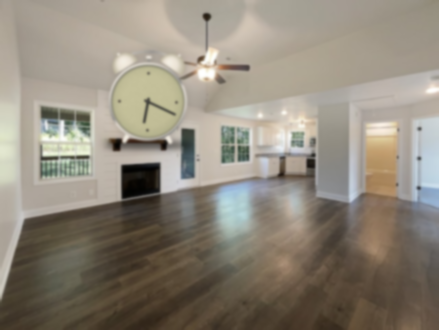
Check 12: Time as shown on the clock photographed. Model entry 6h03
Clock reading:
6h19
